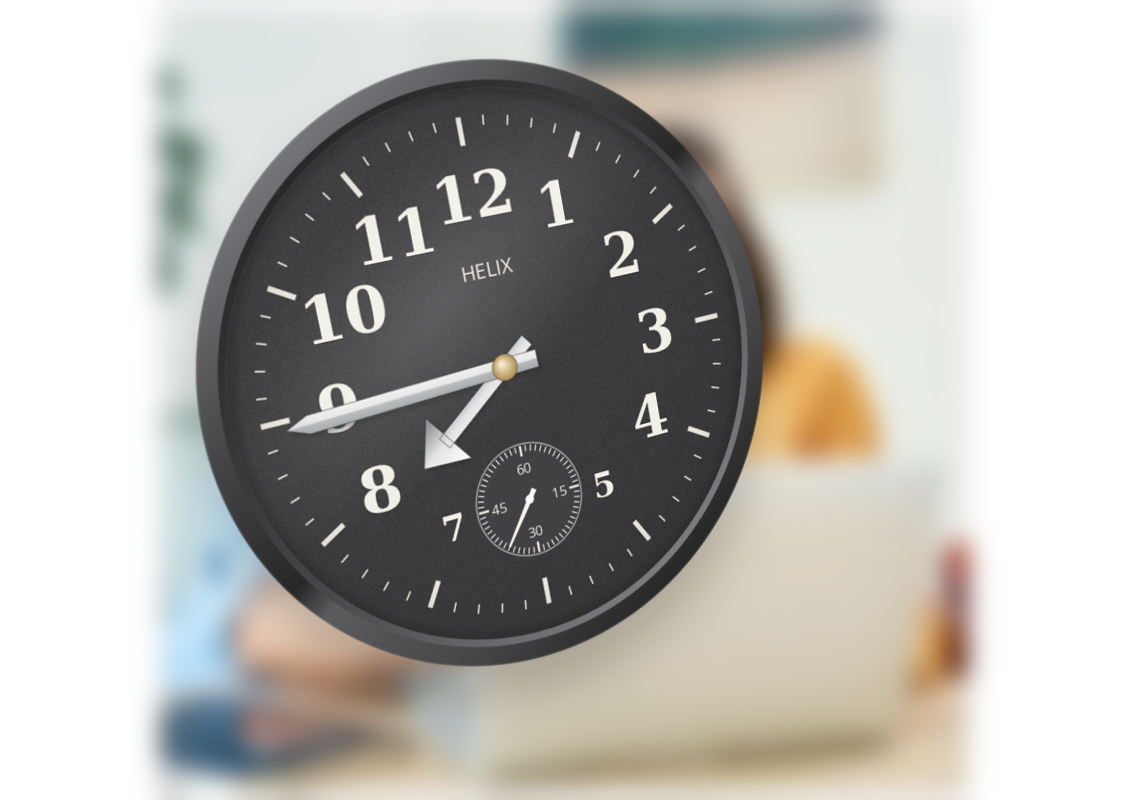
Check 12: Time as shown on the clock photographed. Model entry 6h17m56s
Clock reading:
7h44m36s
